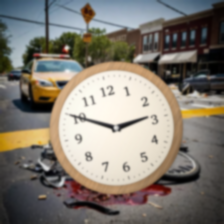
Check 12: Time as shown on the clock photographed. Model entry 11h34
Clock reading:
2h50
